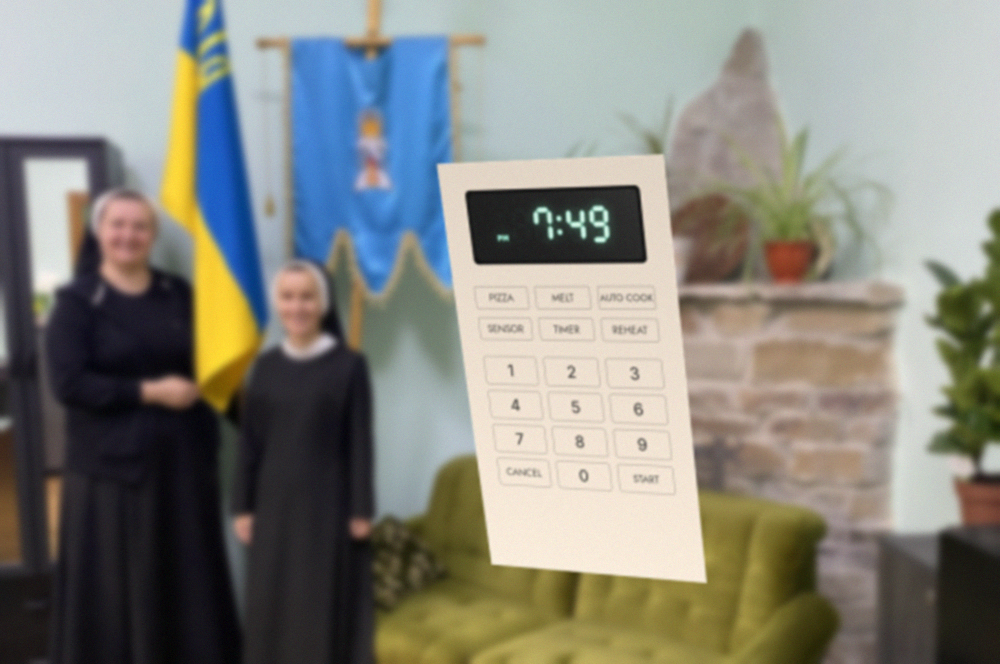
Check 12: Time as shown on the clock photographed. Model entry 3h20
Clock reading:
7h49
